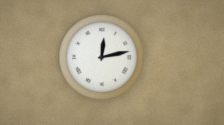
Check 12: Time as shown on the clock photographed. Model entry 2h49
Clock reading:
12h13
